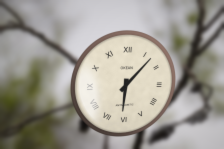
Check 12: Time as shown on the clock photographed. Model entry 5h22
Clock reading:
6h07
